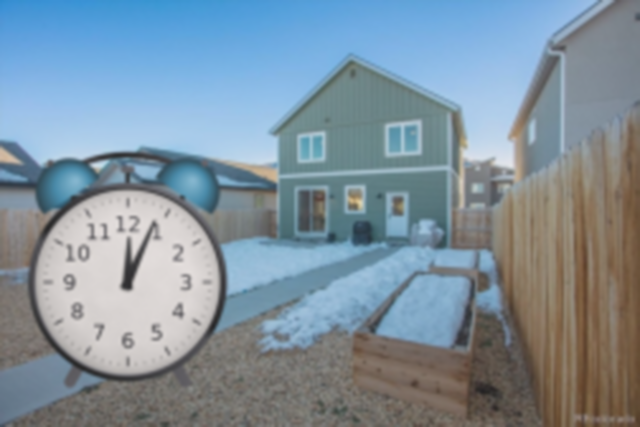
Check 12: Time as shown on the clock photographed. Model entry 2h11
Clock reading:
12h04
